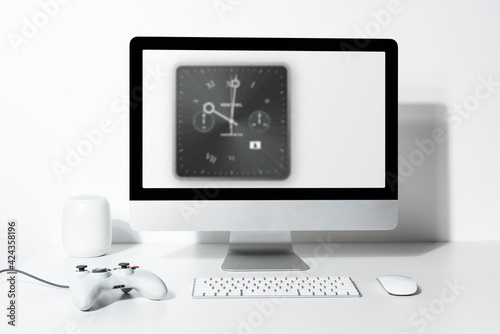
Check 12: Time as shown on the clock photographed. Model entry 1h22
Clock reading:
10h01
